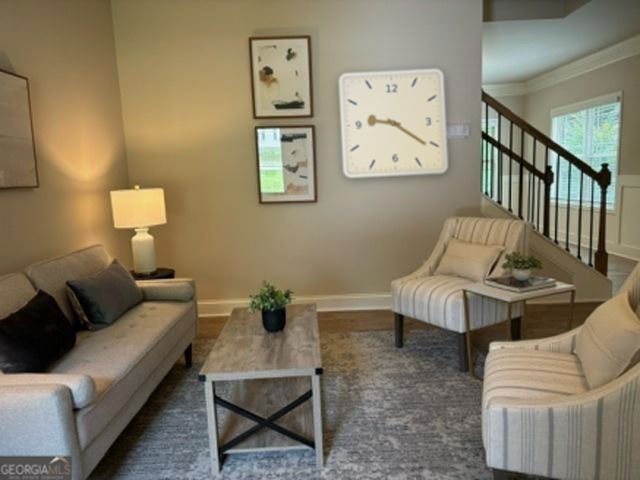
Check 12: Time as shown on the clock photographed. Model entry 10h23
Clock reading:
9h21
